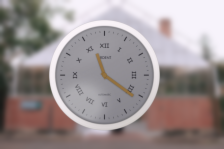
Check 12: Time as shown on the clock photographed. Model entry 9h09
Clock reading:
11h21
